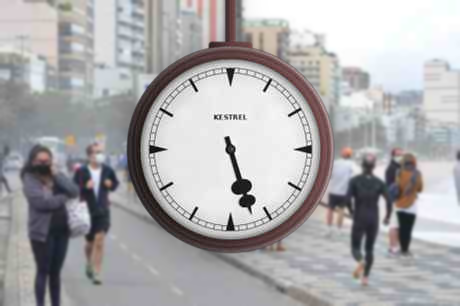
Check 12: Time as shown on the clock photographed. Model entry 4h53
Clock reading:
5h27
